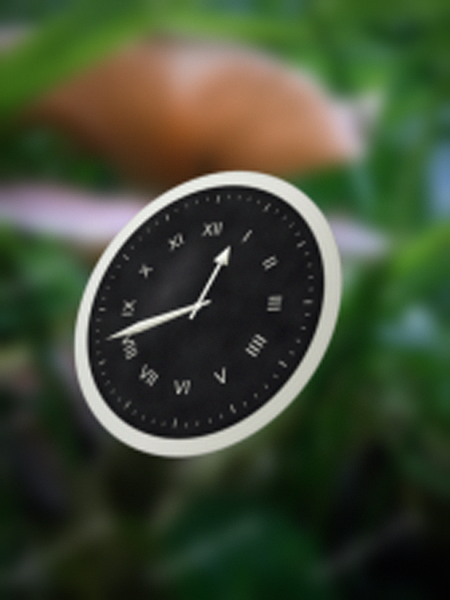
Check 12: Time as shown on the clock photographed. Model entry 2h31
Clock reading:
12h42
